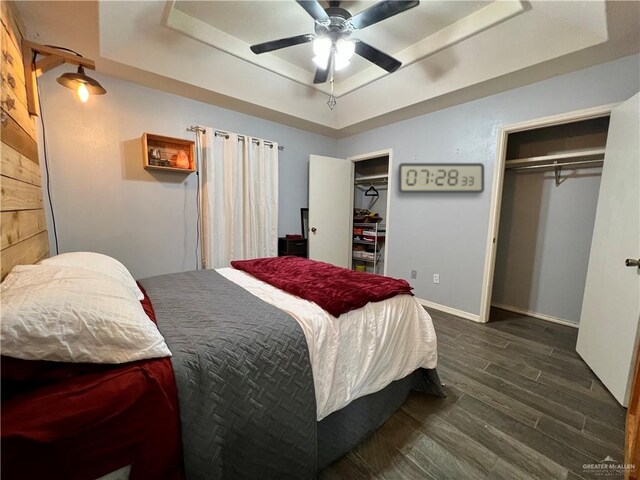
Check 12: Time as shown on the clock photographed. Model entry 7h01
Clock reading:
7h28
